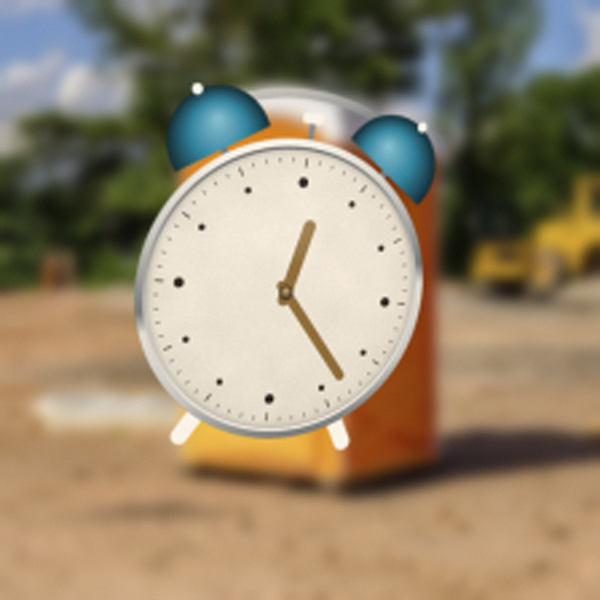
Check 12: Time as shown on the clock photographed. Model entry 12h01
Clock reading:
12h23
